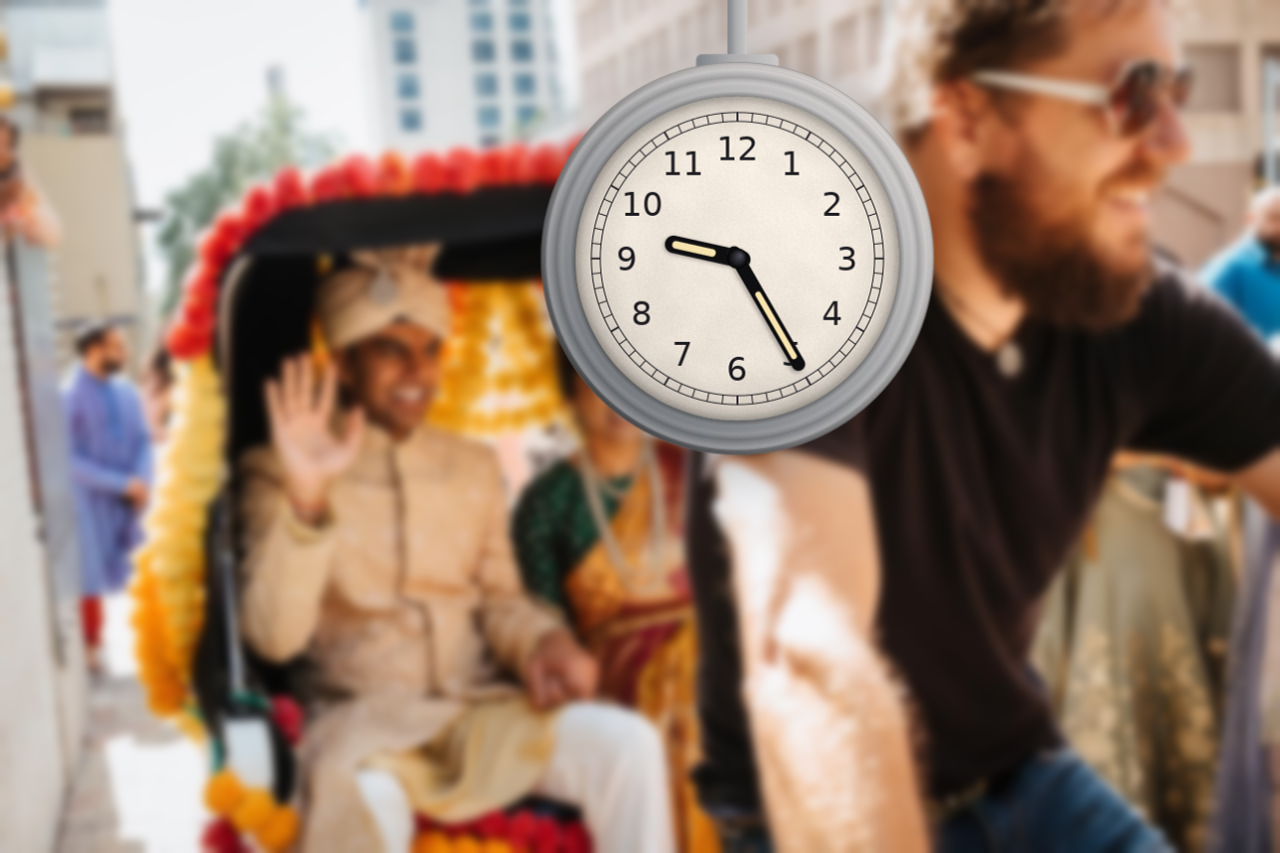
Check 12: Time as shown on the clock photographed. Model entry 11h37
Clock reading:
9h25
